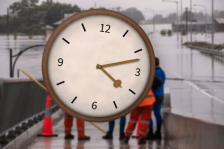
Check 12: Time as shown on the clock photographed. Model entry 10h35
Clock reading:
4h12
